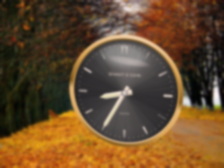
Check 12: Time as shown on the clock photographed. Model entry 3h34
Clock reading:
8h35
